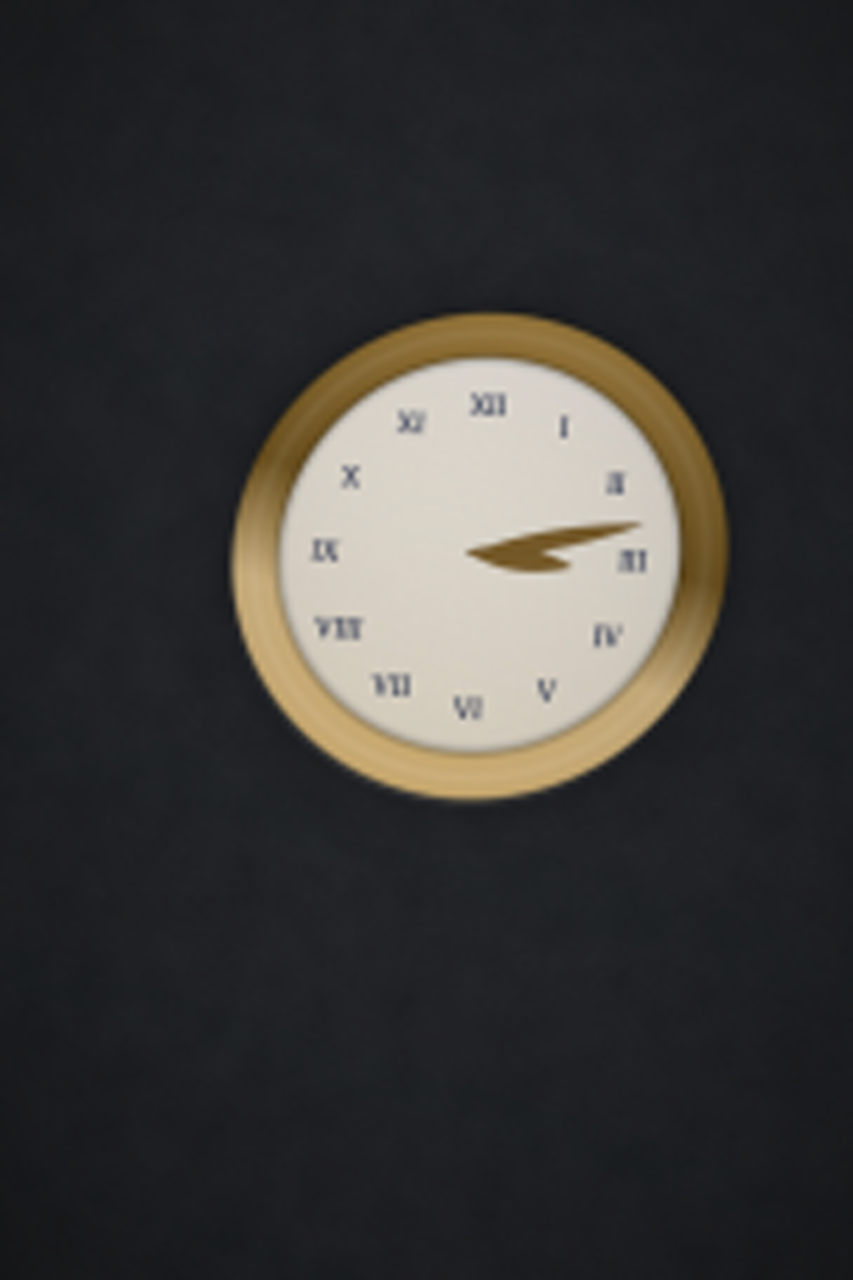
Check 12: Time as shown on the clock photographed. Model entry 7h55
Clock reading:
3h13
